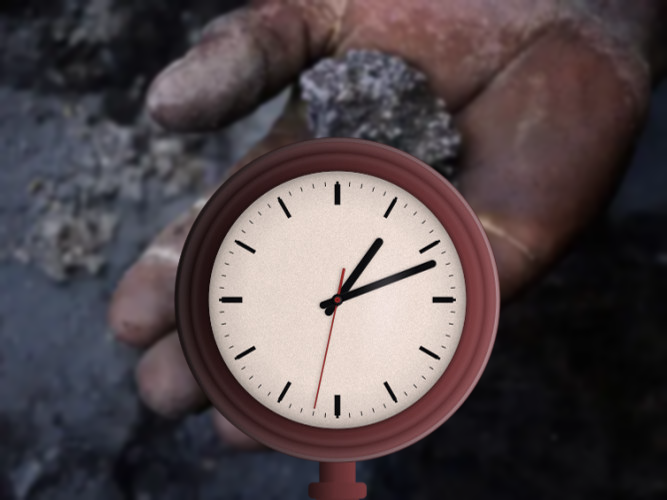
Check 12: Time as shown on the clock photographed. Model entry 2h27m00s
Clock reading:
1h11m32s
